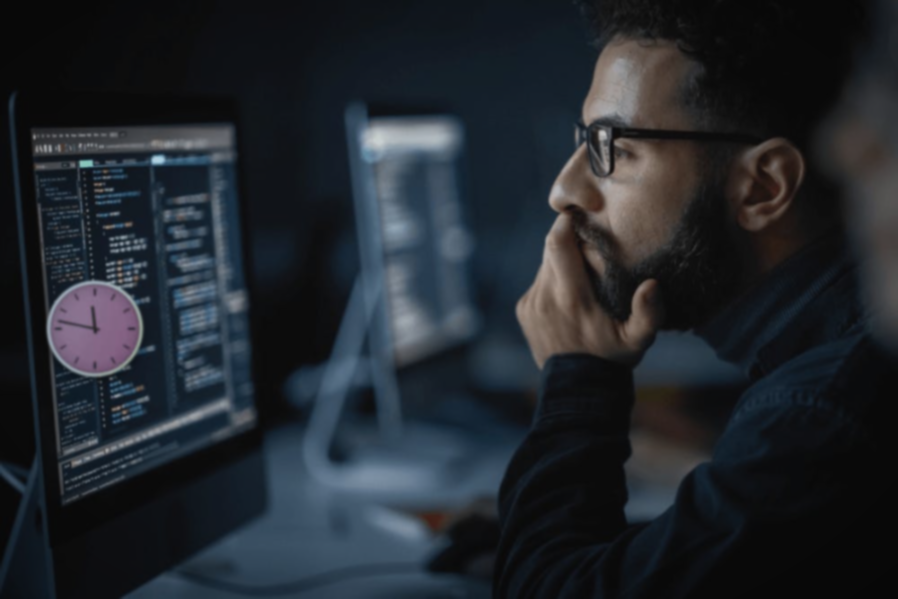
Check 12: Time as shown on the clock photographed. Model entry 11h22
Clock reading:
11h47
